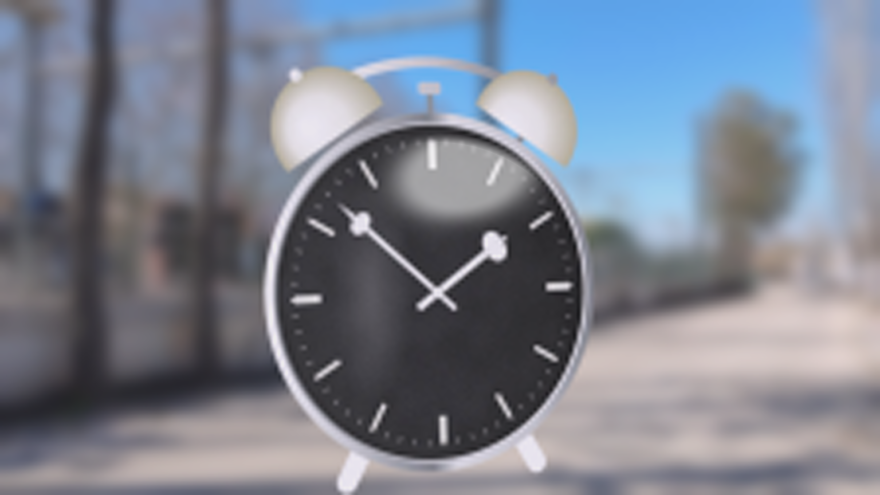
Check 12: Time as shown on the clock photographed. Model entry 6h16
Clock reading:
1h52
